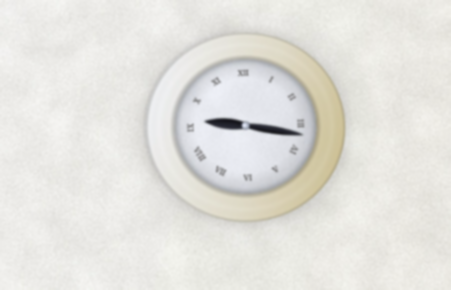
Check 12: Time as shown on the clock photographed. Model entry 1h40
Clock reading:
9h17
